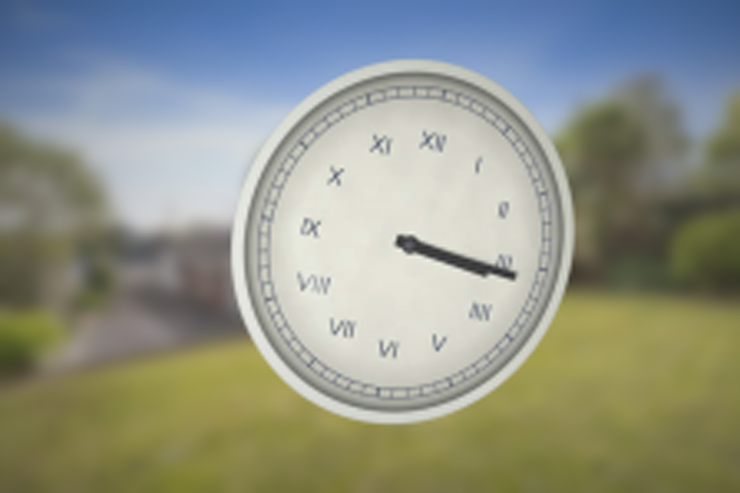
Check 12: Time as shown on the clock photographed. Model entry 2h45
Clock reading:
3h16
